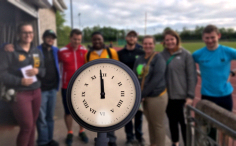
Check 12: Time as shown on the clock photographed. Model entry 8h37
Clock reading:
11h59
